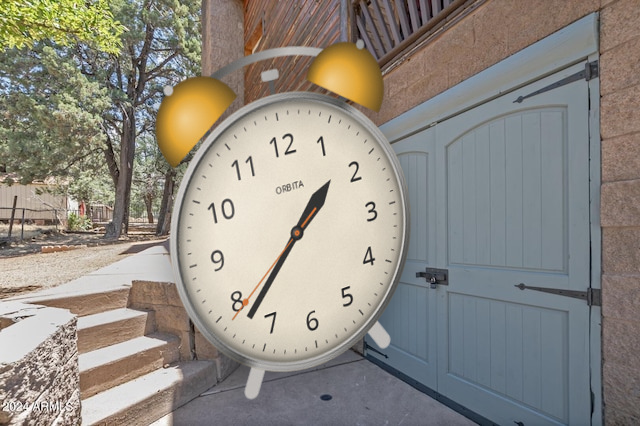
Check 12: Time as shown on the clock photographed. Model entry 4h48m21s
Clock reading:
1h37m39s
